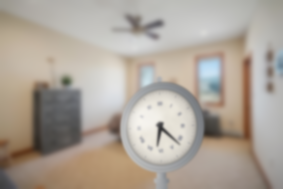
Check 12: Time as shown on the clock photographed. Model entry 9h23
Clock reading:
6h22
